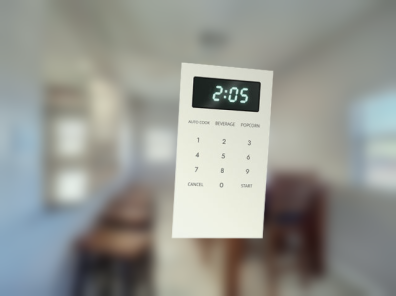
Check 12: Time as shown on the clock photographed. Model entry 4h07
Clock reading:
2h05
